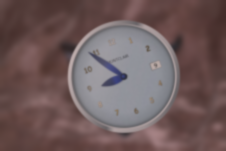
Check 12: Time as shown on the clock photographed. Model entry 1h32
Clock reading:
8h54
